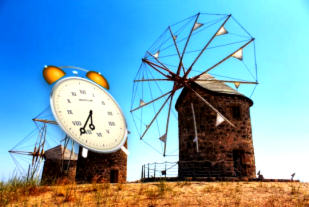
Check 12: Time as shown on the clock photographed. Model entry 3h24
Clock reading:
6h37
